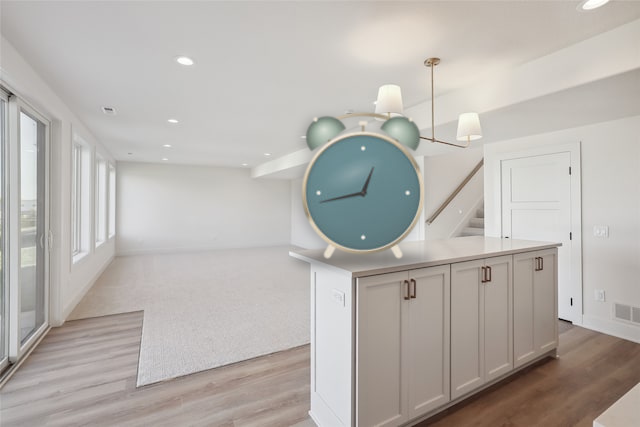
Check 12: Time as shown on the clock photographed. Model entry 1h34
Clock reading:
12h43
